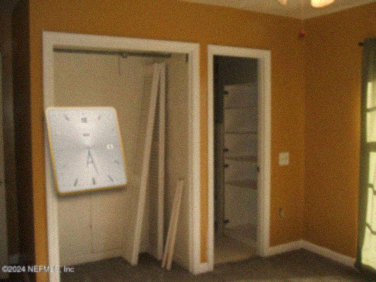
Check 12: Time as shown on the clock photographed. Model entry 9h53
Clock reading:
6h28
